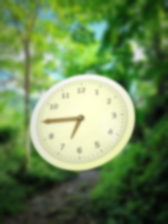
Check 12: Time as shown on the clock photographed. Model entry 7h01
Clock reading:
6h45
